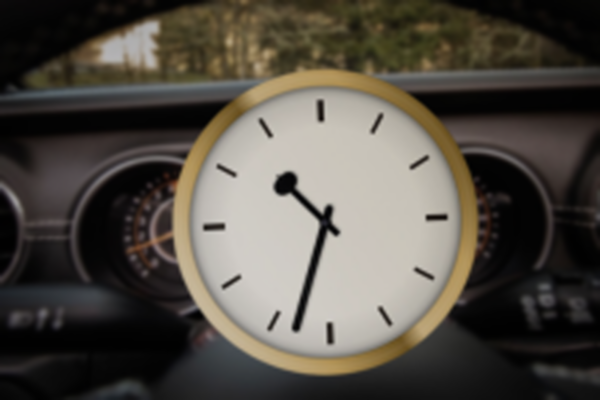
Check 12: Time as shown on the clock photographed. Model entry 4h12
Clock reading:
10h33
